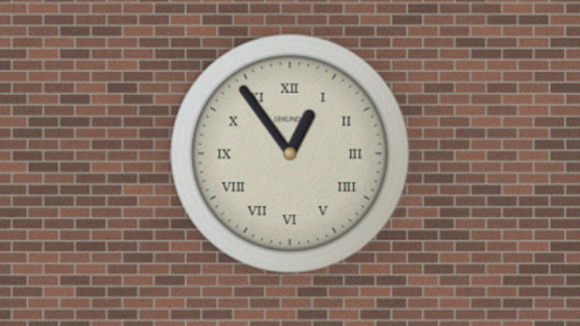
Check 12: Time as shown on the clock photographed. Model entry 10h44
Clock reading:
12h54
